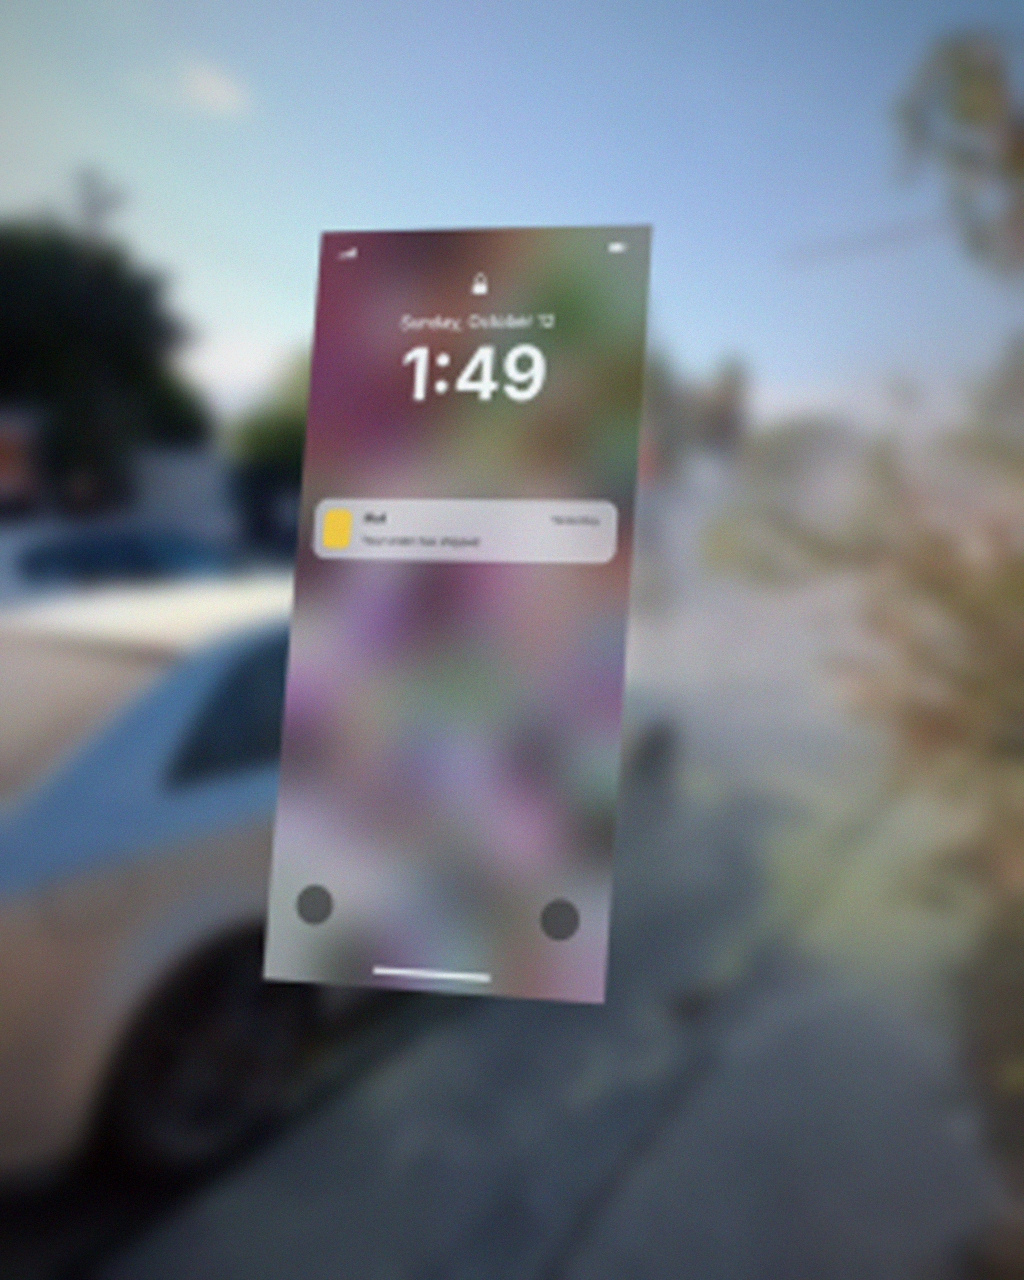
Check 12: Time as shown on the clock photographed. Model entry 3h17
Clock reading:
1h49
